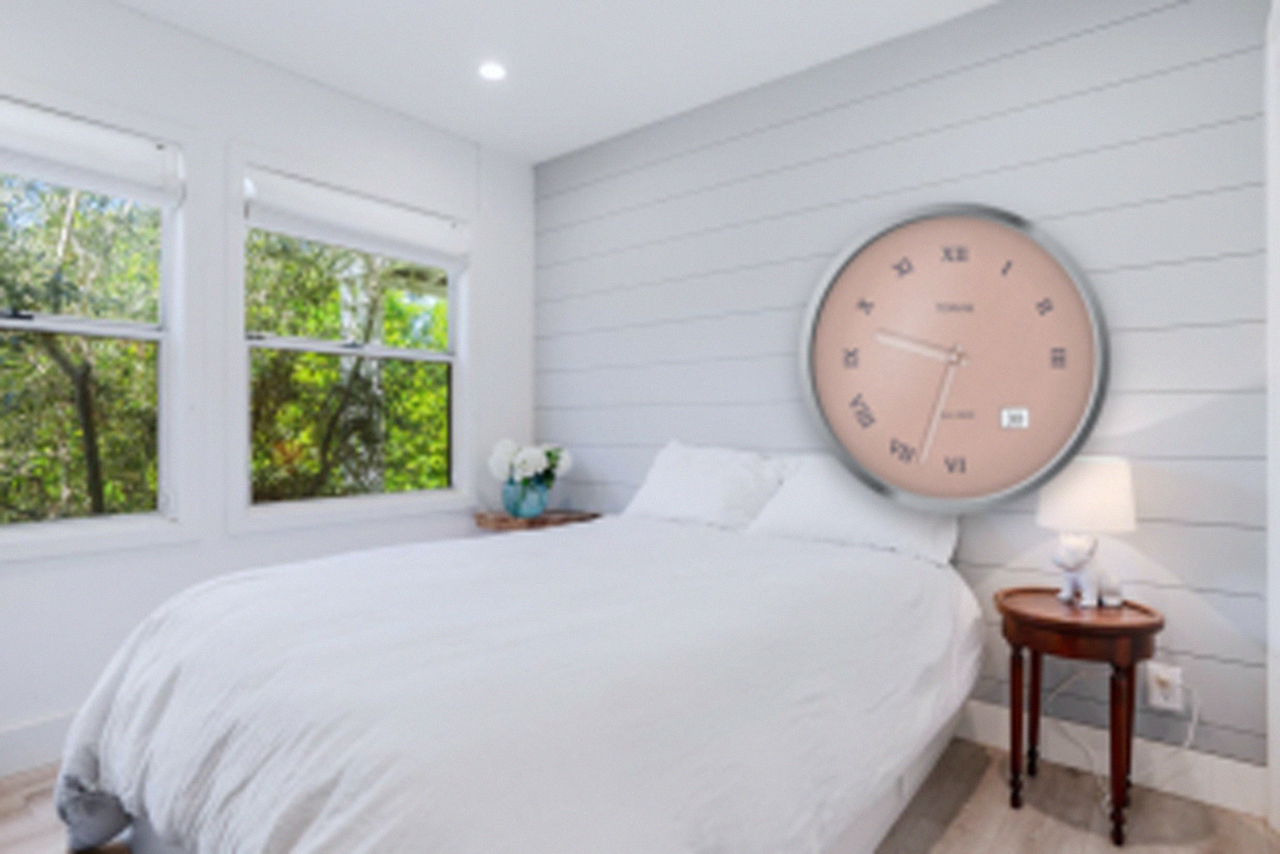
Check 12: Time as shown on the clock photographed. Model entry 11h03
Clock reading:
9h33
